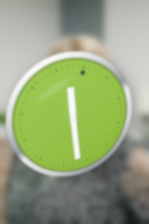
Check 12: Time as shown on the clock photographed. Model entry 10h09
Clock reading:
11h27
